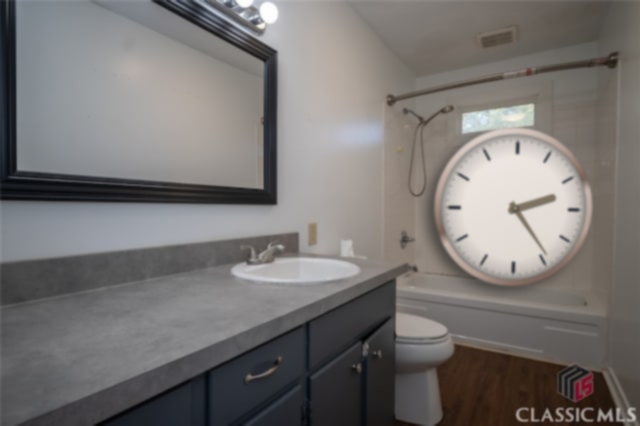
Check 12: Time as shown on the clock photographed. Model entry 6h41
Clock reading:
2h24
